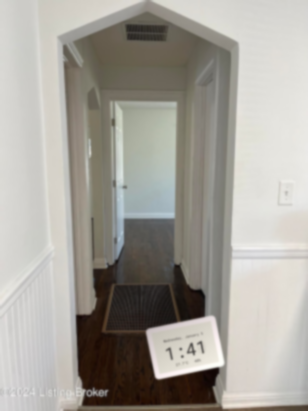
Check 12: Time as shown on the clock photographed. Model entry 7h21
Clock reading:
1h41
